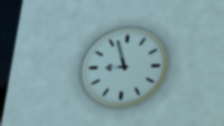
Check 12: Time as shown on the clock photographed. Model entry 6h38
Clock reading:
8h57
